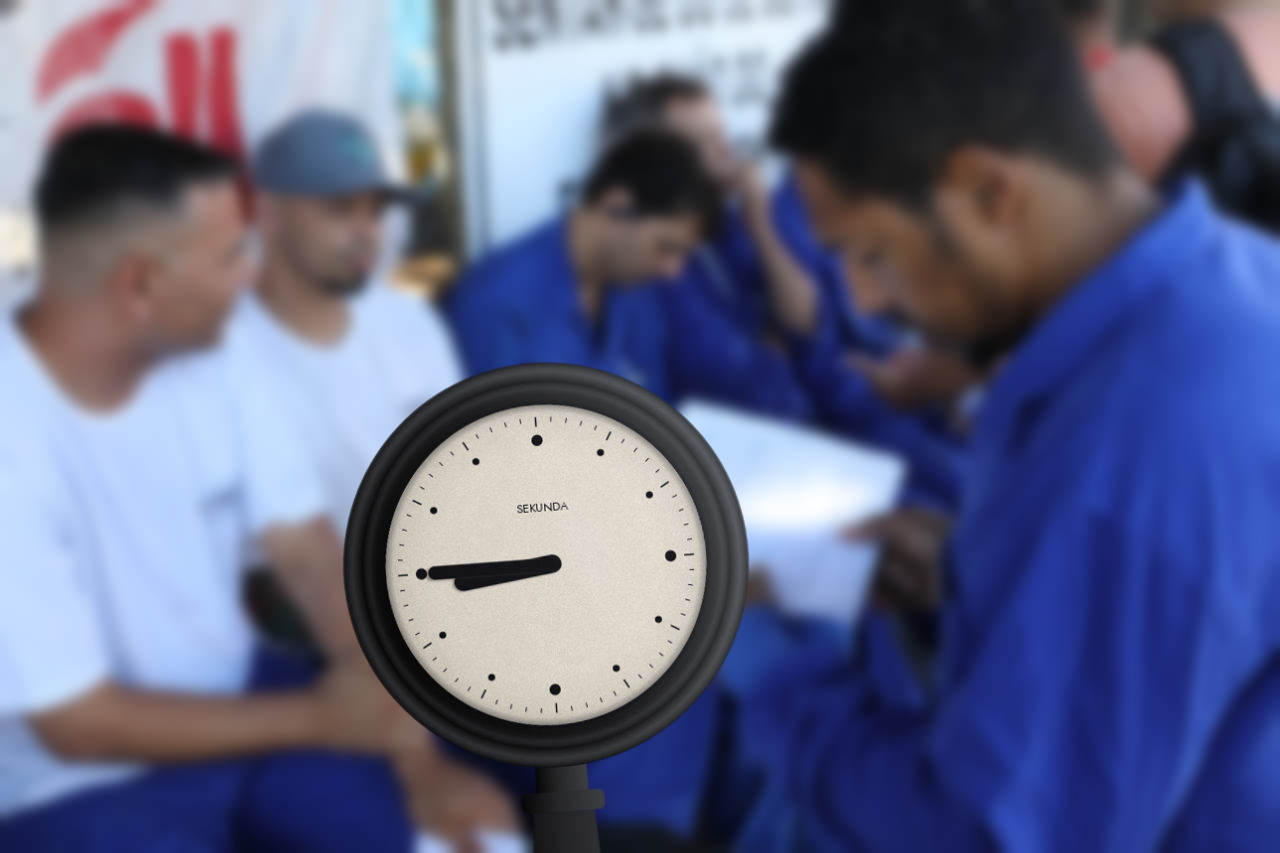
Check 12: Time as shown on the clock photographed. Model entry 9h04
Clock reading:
8h45
